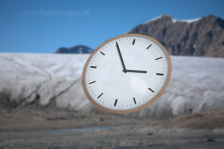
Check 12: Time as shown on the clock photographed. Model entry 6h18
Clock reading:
2h55
